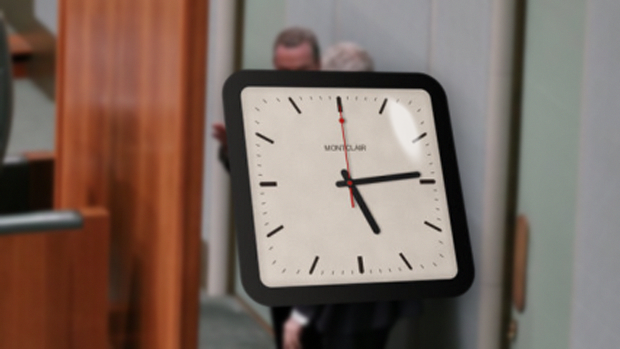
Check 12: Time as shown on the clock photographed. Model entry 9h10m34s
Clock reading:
5h14m00s
